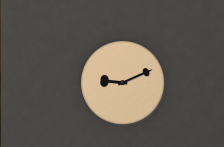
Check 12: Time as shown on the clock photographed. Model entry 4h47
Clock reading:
9h11
